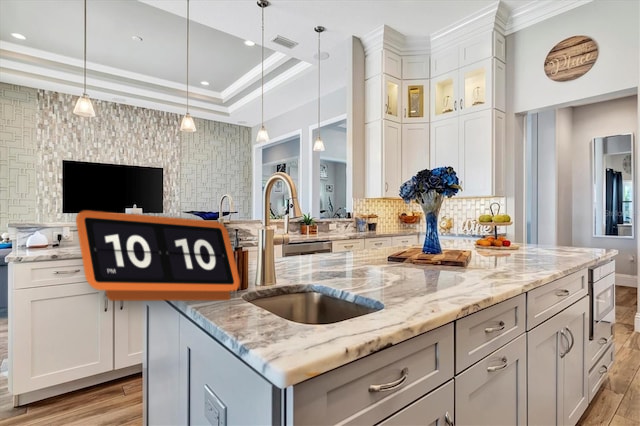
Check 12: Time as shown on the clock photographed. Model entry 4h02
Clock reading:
10h10
